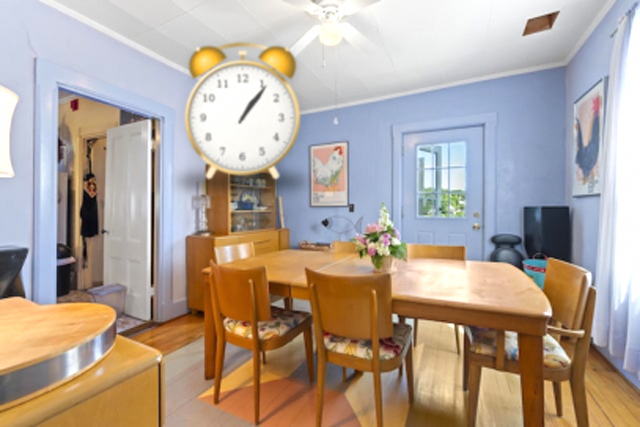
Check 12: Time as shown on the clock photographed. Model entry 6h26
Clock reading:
1h06
